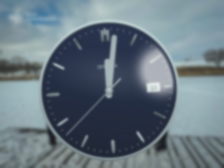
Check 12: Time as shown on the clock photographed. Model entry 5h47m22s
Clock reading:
12h01m38s
